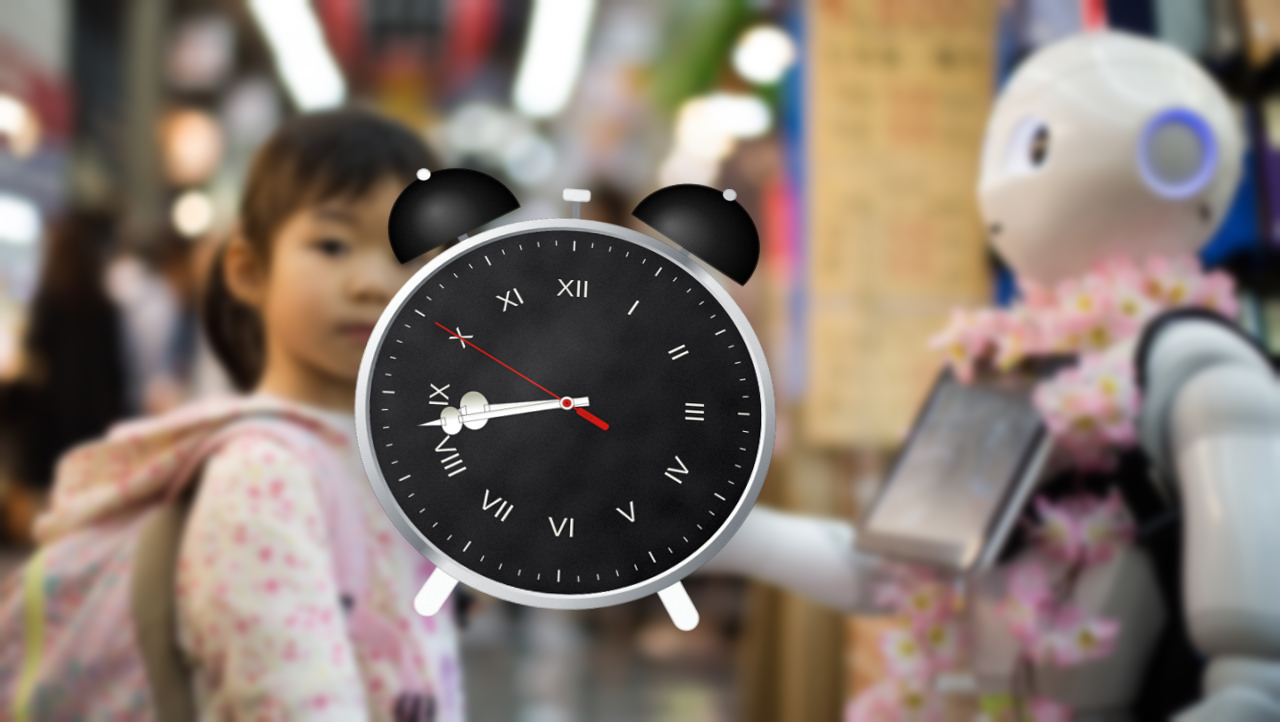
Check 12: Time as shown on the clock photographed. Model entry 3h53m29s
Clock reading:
8h42m50s
